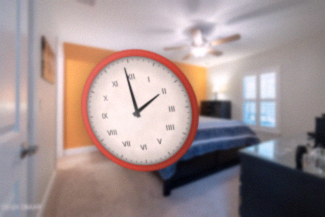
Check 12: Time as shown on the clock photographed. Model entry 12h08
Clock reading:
1h59
